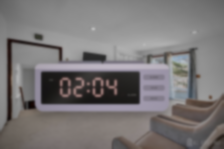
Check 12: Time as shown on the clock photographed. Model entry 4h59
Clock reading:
2h04
